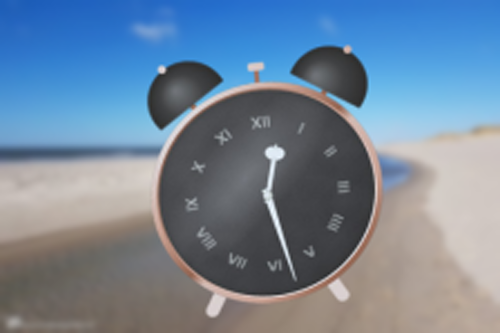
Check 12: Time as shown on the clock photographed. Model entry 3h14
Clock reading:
12h28
